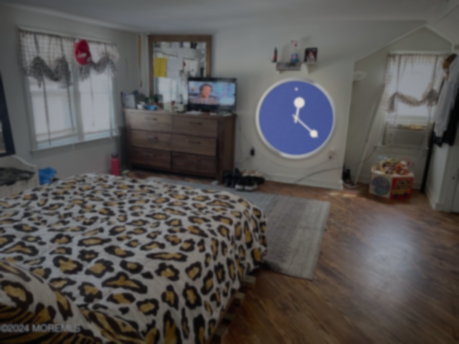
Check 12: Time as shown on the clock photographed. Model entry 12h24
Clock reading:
12h22
